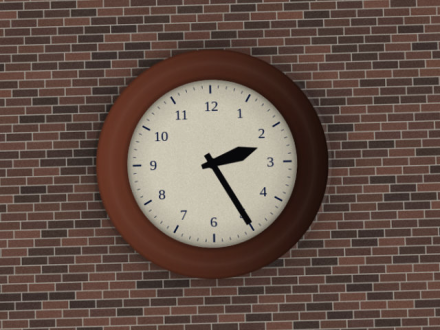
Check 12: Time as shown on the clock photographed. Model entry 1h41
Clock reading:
2h25
